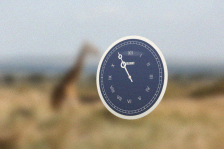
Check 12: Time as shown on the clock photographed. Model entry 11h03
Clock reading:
10h55
